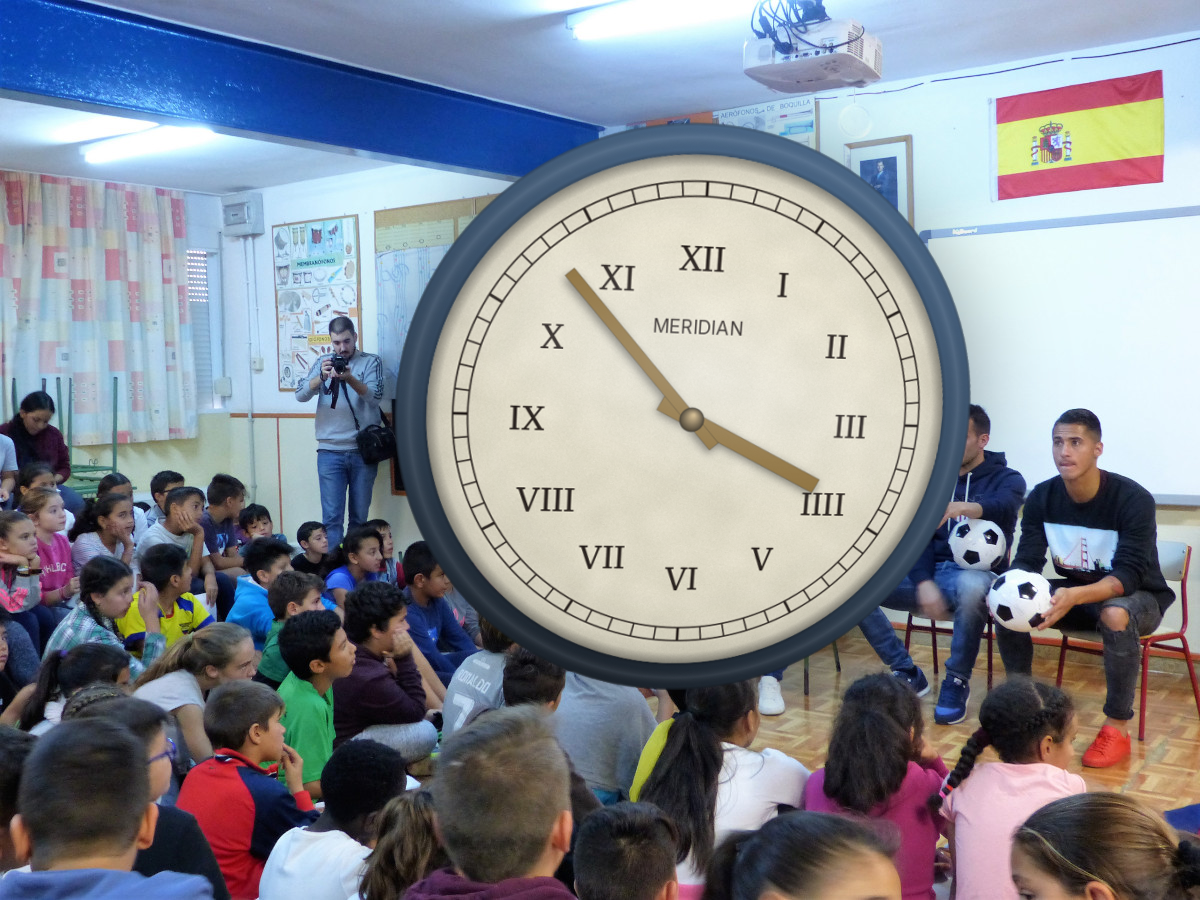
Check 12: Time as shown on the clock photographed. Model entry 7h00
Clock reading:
3h53
